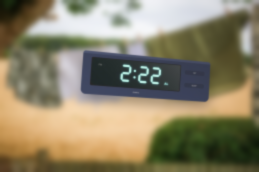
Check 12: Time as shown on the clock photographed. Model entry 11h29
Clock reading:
2h22
